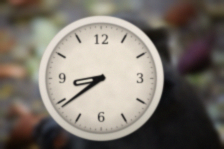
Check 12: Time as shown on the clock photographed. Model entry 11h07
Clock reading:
8h39
